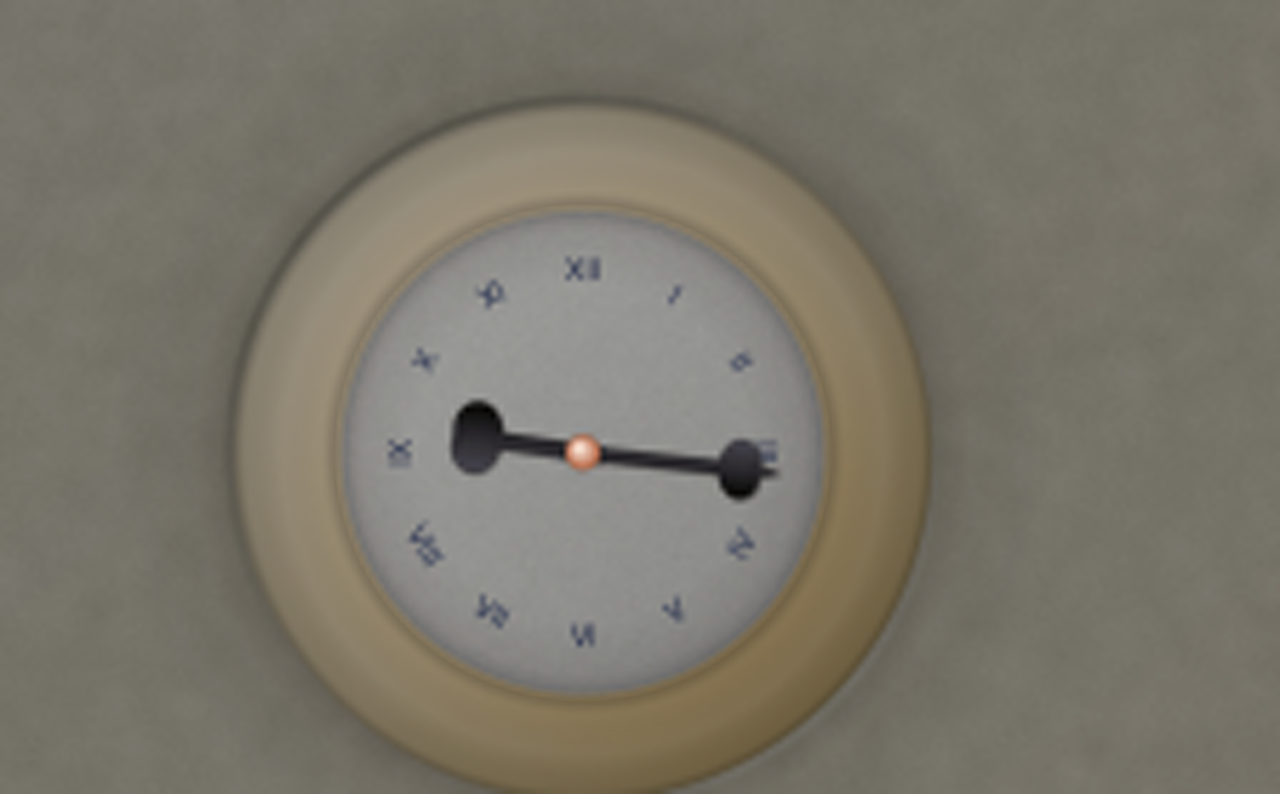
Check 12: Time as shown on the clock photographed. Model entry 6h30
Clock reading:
9h16
